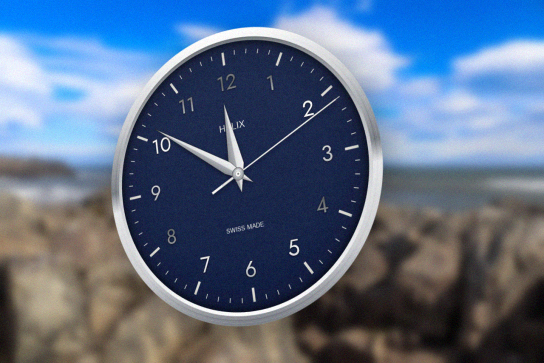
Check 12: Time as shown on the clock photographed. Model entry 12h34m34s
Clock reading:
11h51m11s
